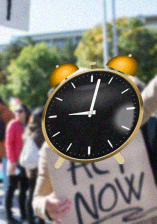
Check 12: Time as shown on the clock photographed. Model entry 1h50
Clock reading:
9h02
